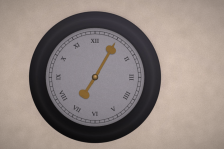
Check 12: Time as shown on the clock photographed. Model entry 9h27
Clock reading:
7h05
